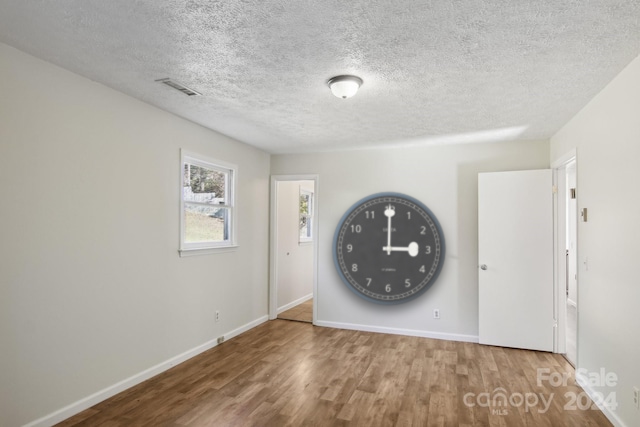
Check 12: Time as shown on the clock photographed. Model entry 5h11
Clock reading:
3h00
